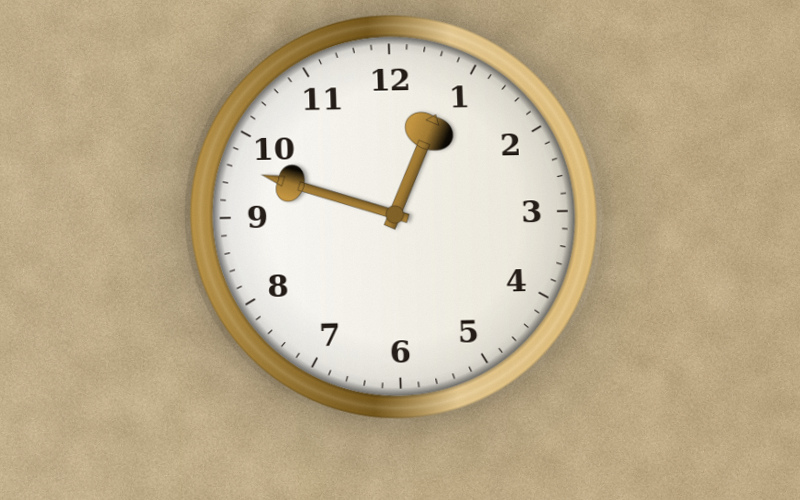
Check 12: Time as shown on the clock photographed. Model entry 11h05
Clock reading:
12h48
